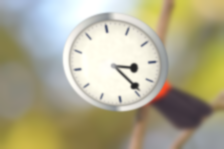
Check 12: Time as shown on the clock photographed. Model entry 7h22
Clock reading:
3h24
